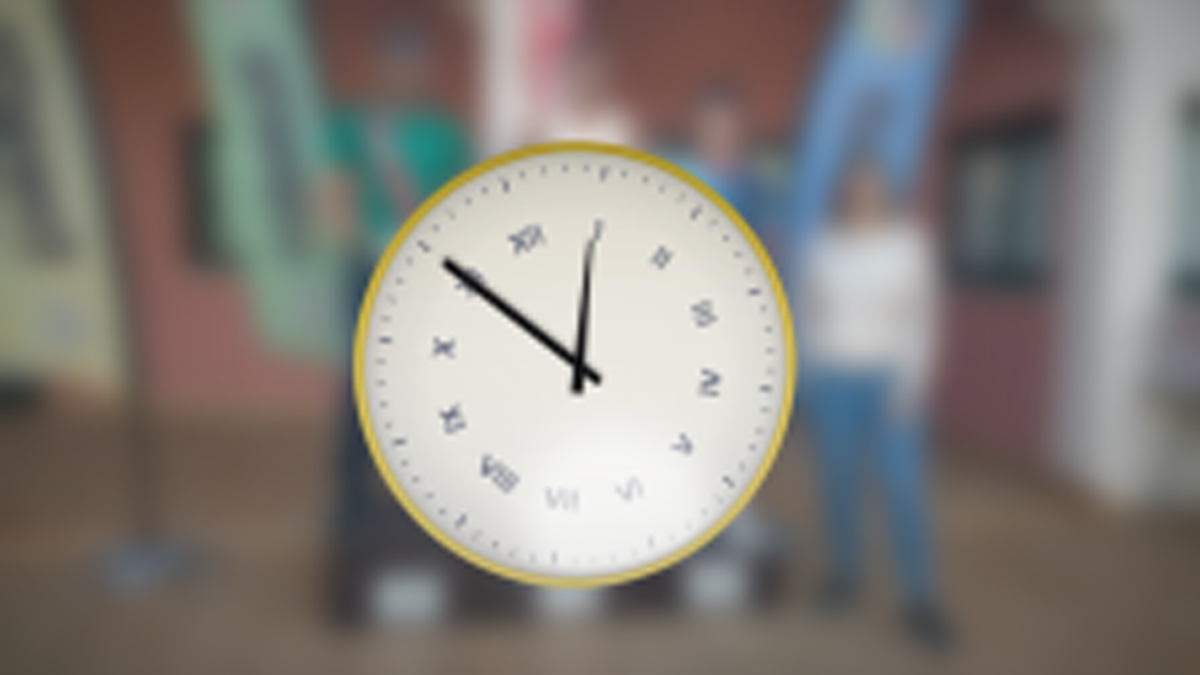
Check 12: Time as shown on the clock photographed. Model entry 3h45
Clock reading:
12h55
